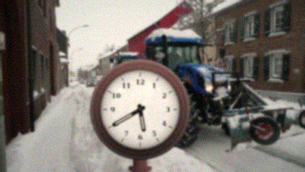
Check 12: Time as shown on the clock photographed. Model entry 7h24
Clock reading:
5h40
